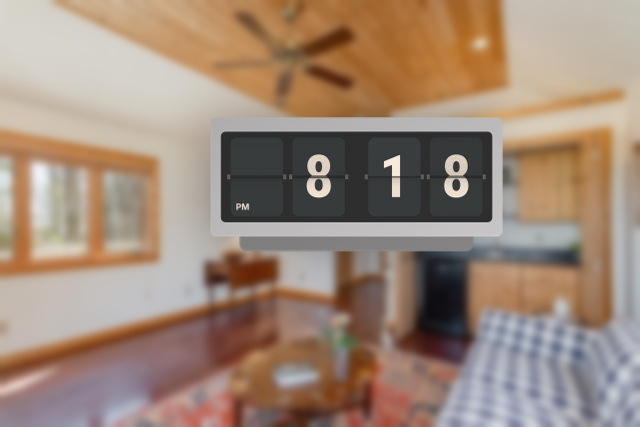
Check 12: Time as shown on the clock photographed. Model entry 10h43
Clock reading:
8h18
